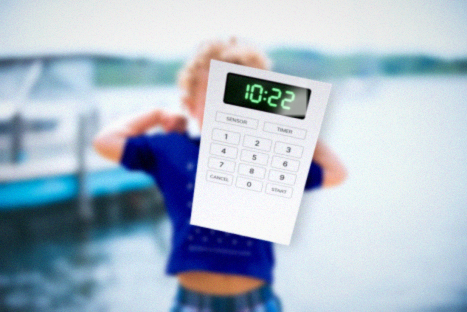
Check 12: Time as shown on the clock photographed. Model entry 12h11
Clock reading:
10h22
